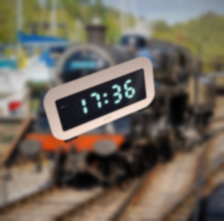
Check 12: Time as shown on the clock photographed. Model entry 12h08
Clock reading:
17h36
